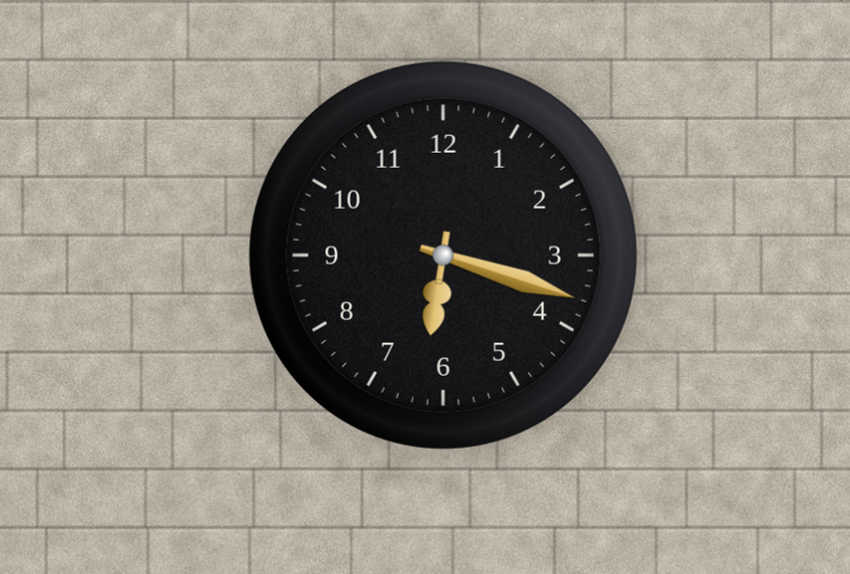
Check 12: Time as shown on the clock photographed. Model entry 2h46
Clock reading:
6h18
